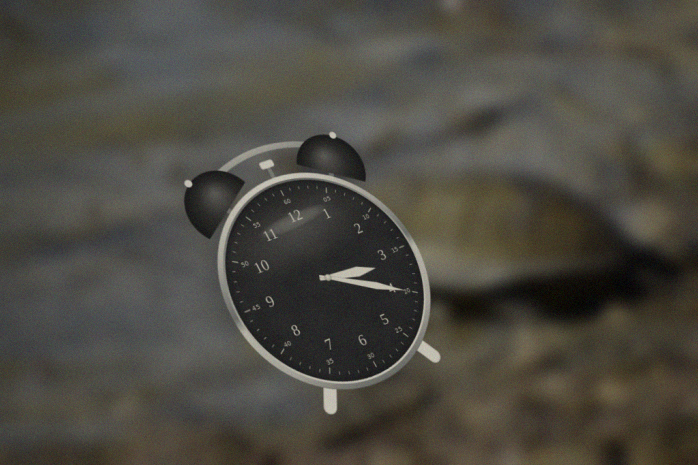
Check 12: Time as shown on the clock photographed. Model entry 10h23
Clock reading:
3h20
